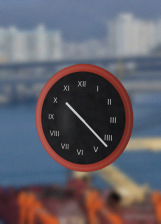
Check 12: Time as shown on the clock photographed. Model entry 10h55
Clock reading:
10h22
